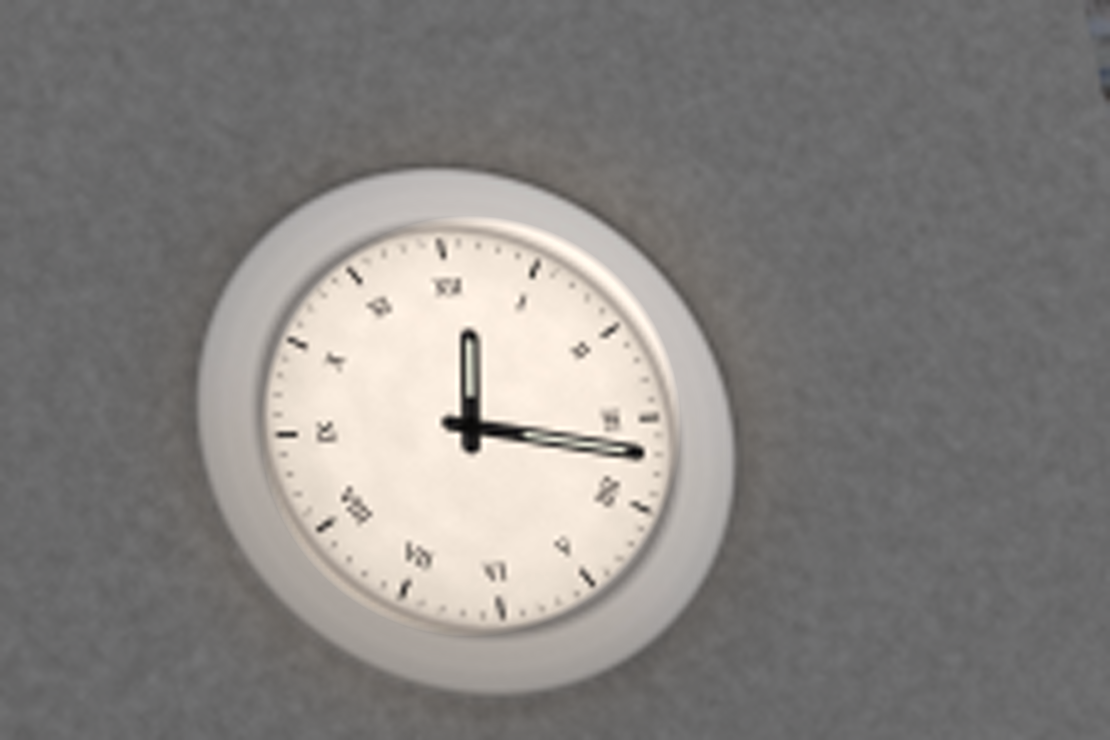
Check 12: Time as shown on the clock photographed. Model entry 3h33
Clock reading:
12h17
